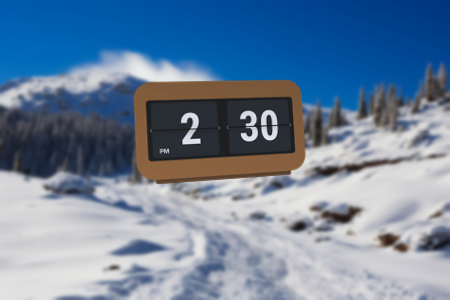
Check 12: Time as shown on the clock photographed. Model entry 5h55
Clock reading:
2h30
